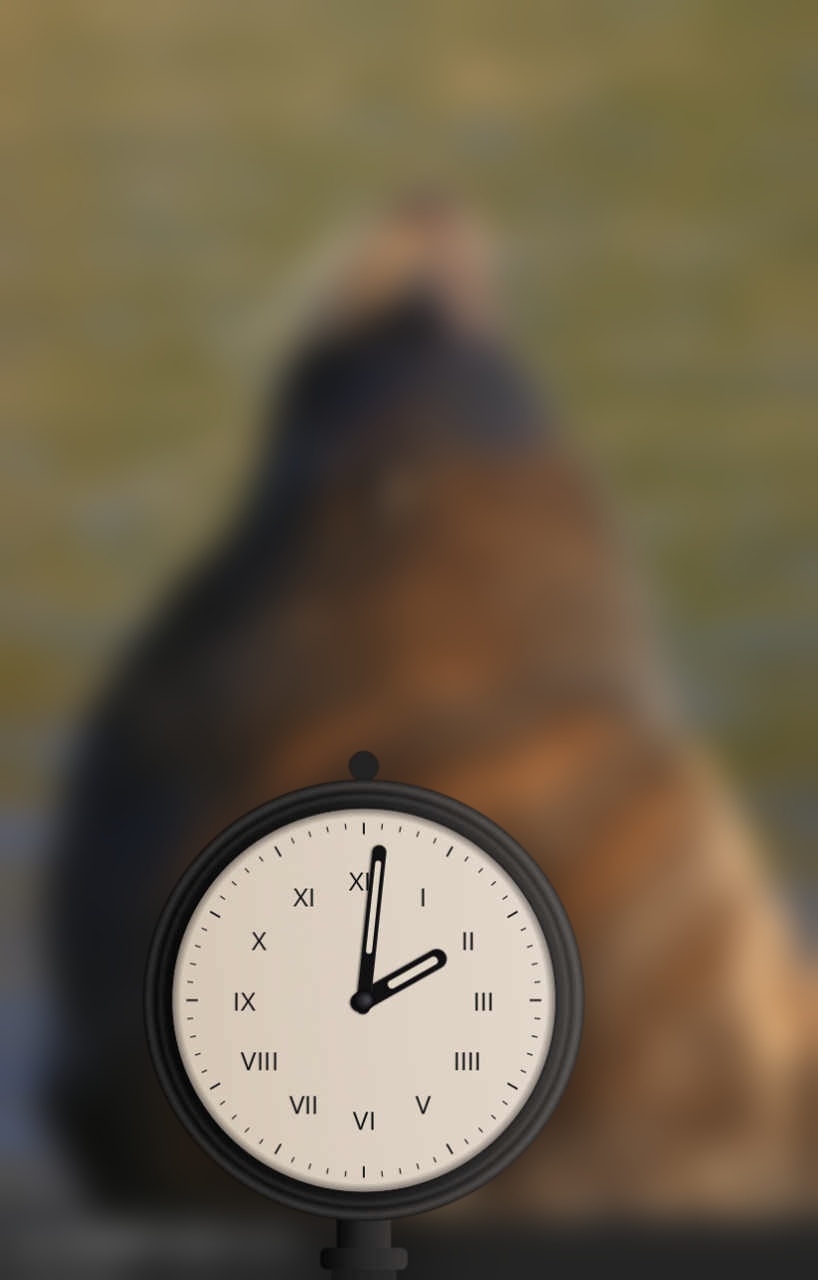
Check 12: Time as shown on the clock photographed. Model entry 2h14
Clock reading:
2h01
